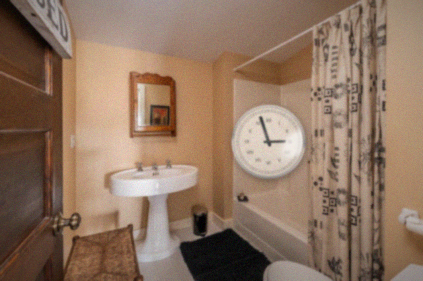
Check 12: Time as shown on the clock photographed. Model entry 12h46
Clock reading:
2h57
